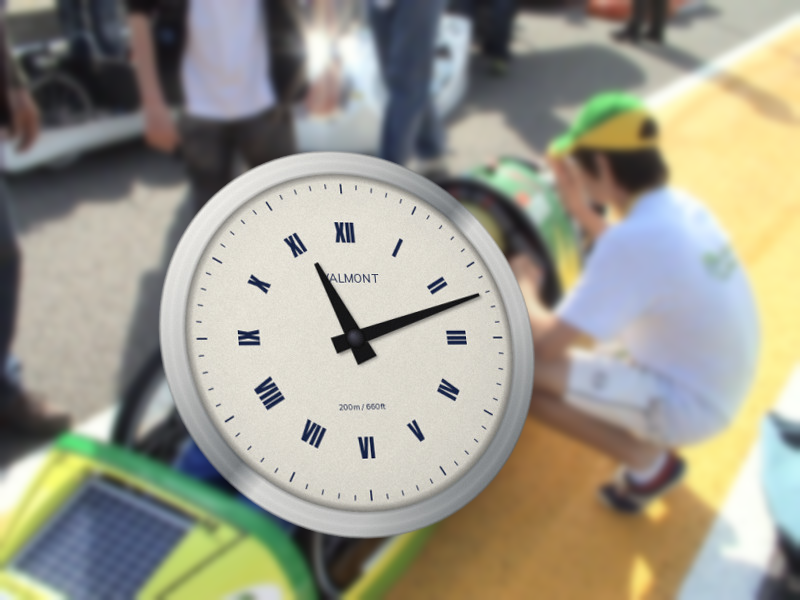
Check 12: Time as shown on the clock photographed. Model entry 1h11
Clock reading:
11h12
